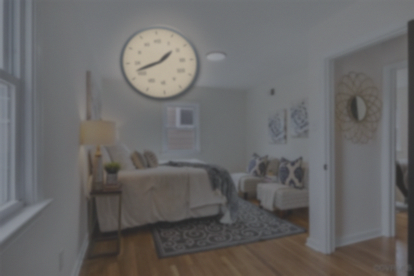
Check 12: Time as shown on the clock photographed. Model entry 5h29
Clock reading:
1h42
